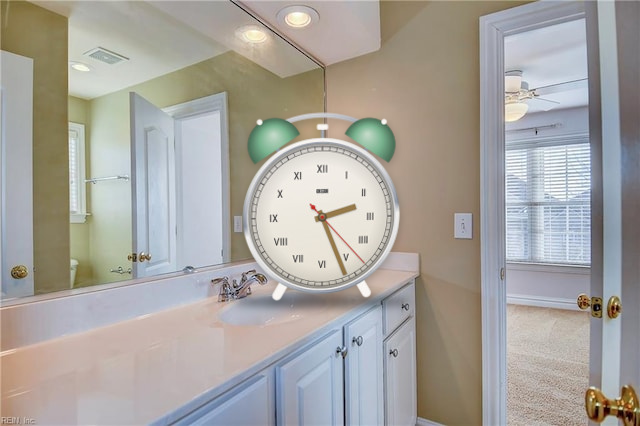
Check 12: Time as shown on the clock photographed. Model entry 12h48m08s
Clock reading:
2h26m23s
